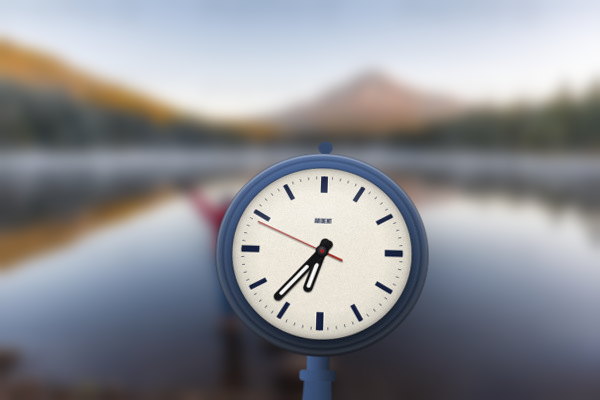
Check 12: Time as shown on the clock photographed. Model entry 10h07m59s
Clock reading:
6h36m49s
